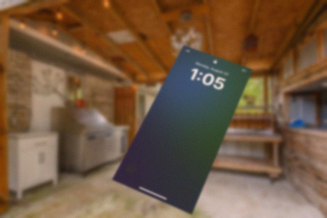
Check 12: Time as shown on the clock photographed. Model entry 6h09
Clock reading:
1h05
